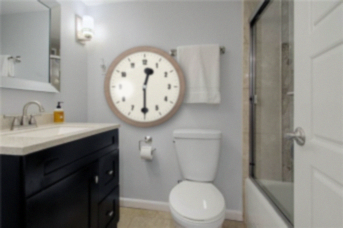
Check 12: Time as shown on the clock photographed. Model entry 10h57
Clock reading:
12h30
